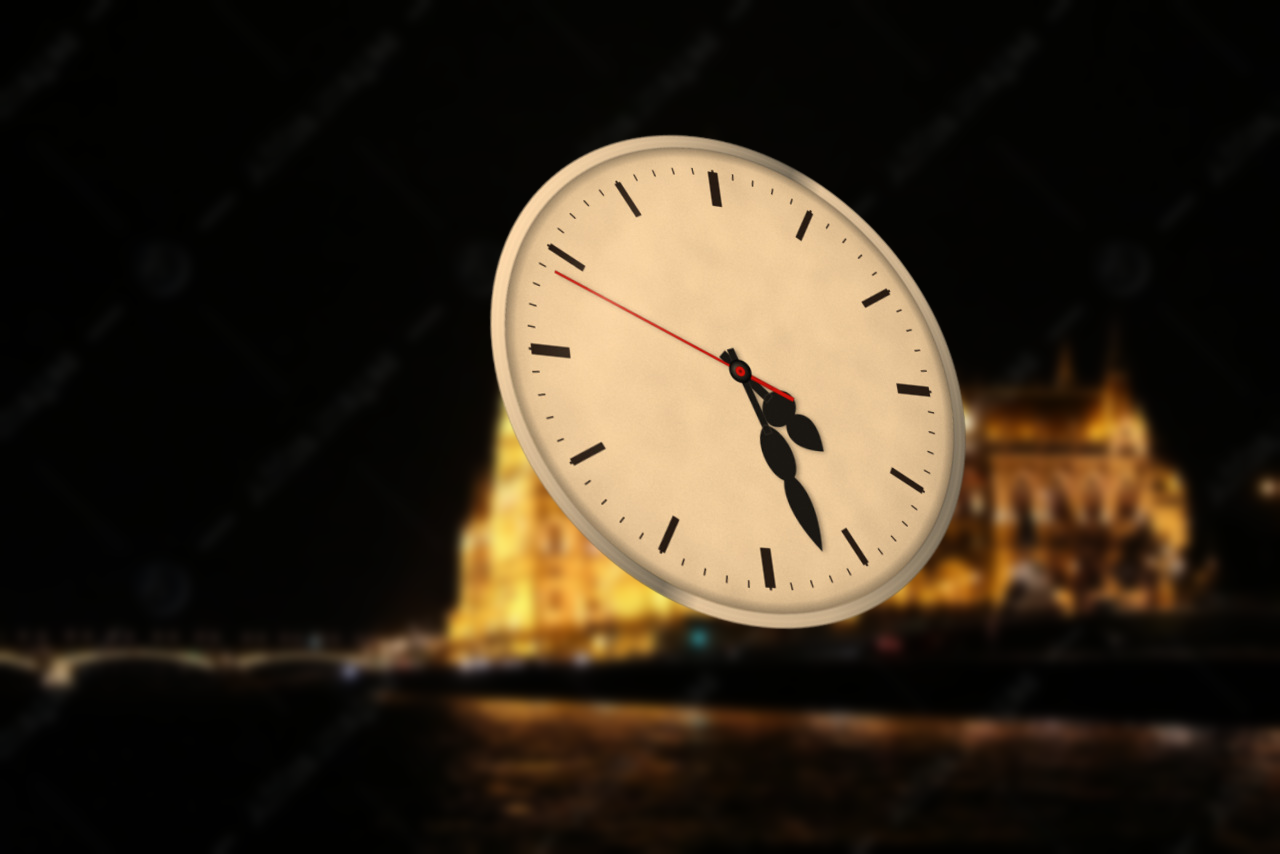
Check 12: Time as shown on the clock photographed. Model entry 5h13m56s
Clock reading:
4h26m49s
